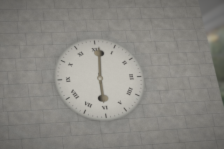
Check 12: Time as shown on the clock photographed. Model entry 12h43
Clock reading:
6h01
